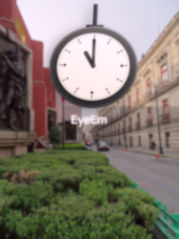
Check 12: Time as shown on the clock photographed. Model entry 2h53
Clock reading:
11h00
